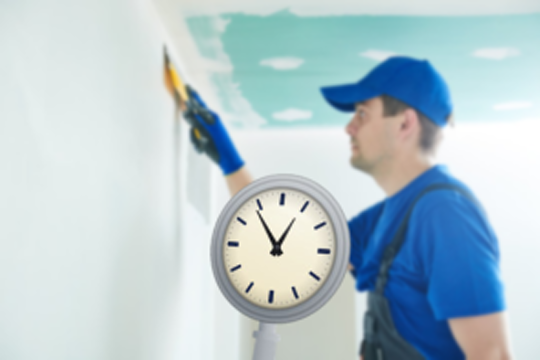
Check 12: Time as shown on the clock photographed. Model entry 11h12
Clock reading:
12h54
